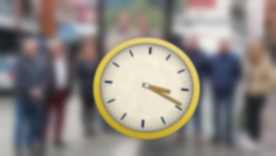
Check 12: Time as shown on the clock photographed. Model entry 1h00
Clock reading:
3h19
